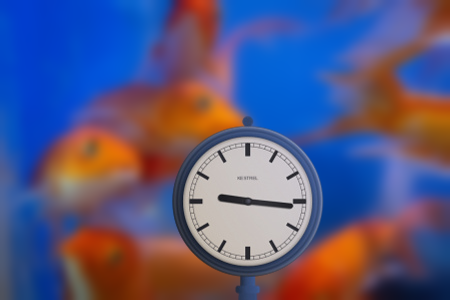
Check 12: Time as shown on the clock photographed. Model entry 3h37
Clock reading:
9h16
